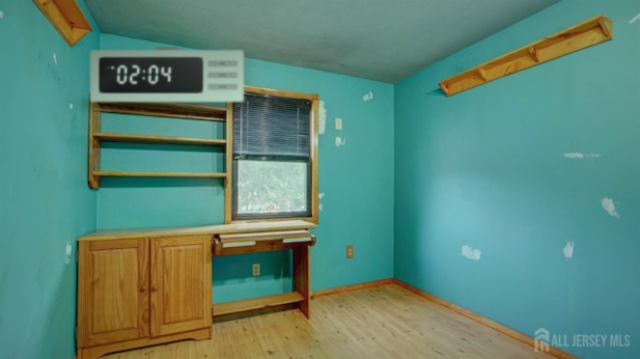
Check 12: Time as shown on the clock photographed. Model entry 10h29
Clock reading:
2h04
